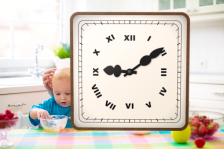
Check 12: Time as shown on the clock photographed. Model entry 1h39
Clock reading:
9h09
